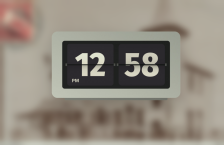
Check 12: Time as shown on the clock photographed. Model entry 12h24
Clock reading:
12h58
